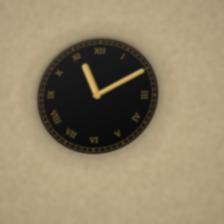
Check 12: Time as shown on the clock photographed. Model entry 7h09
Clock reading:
11h10
